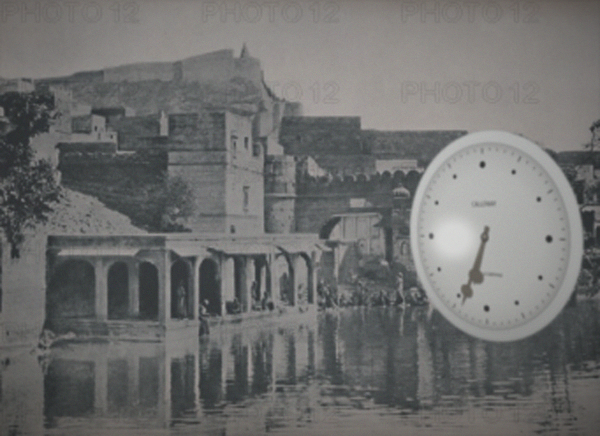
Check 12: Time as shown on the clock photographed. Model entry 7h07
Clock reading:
6h34
